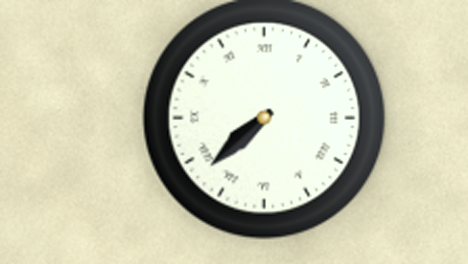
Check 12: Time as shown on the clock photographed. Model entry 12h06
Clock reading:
7h38
